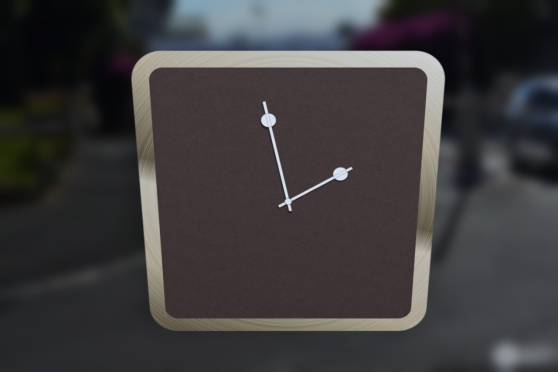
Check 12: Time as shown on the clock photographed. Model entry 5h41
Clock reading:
1h58
